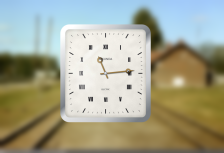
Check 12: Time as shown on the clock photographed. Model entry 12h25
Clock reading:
11h14
